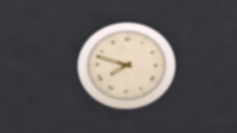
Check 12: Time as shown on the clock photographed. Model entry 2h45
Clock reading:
7h48
